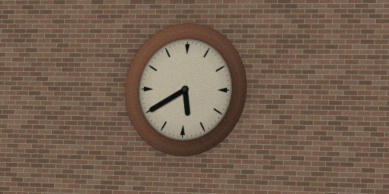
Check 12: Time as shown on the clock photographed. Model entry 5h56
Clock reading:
5h40
